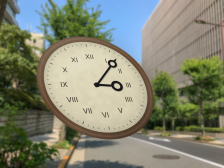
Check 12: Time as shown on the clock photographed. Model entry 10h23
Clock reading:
3h07
